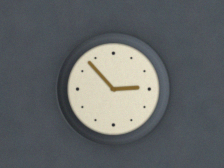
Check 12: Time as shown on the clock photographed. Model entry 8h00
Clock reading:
2h53
